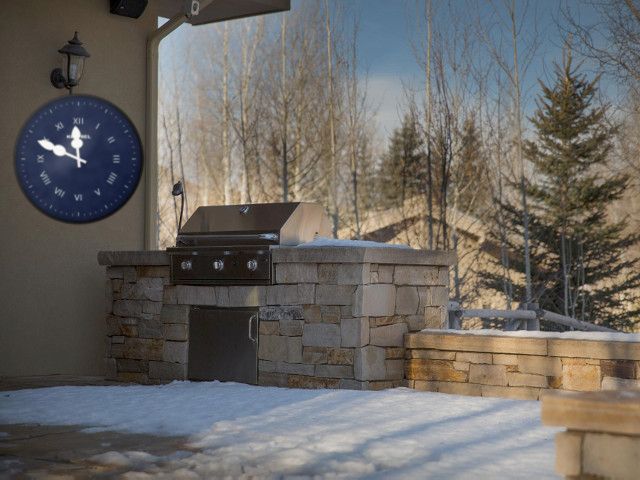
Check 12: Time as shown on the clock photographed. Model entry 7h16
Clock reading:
11h49
